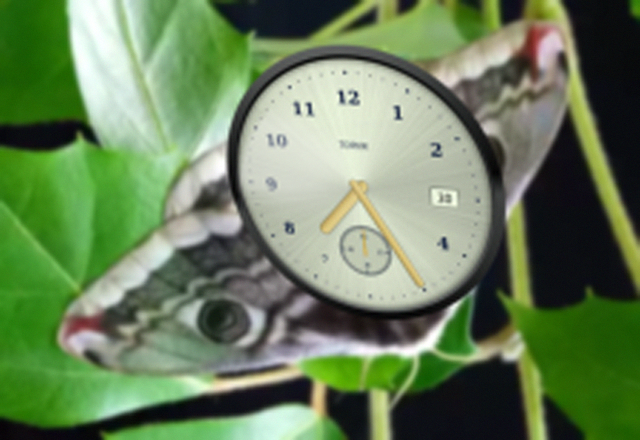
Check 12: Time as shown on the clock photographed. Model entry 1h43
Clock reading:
7h25
